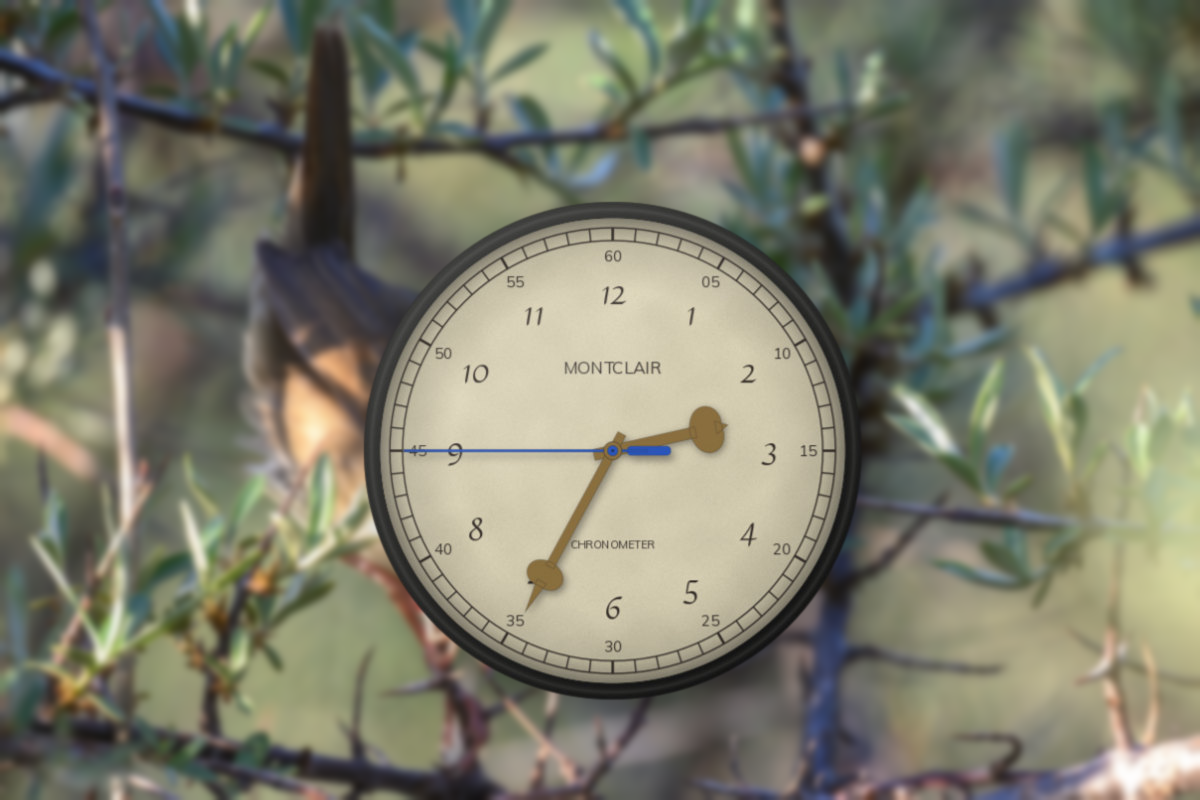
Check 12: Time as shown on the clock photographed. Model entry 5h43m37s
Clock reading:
2h34m45s
